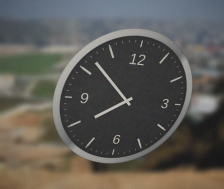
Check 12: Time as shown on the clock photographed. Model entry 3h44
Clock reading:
7h52
